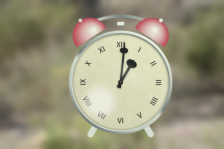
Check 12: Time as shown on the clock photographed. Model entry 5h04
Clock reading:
1h01
